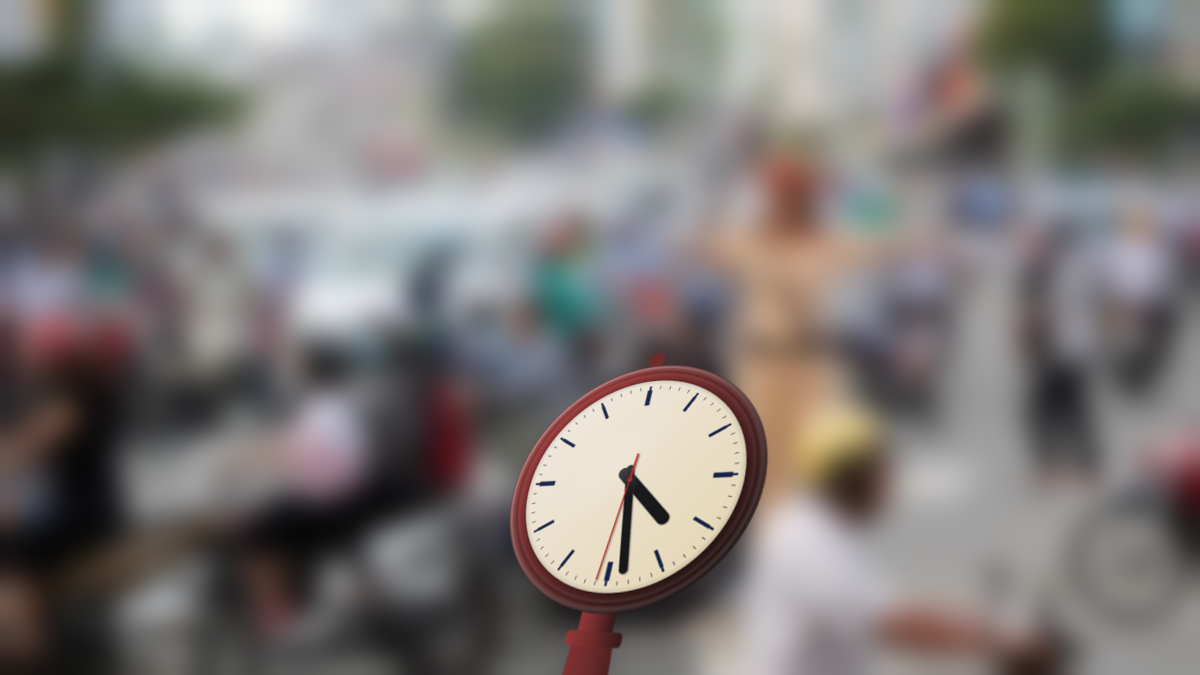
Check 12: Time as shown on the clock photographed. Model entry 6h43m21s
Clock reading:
4h28m31s
